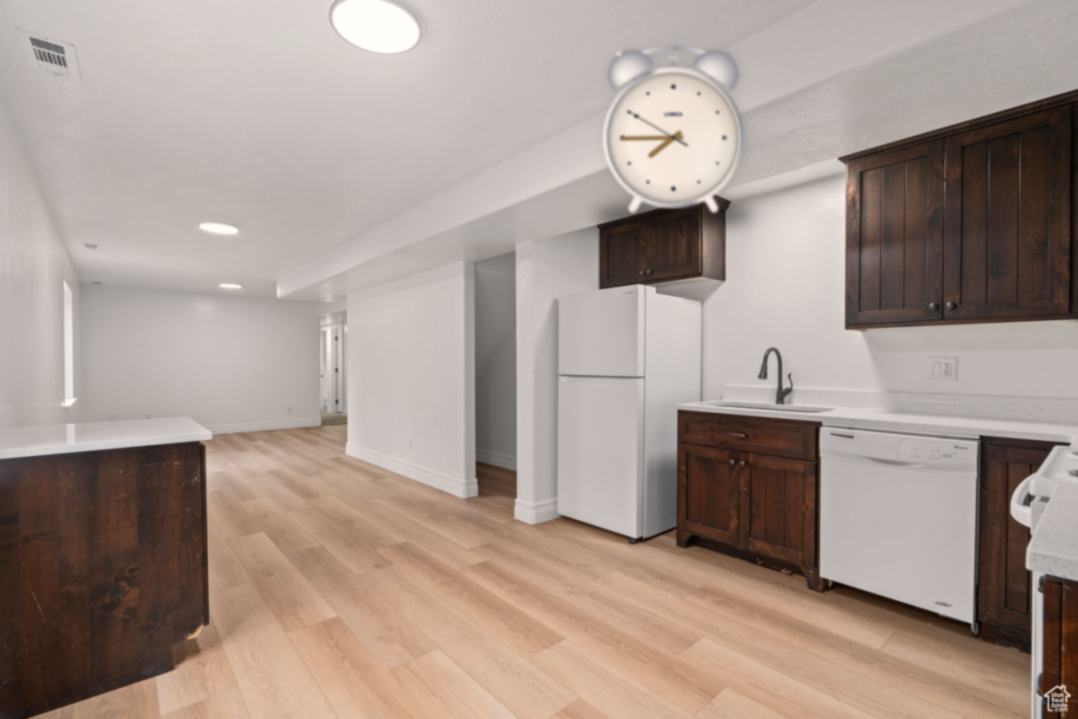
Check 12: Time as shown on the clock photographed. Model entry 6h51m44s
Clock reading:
7h44m50s
